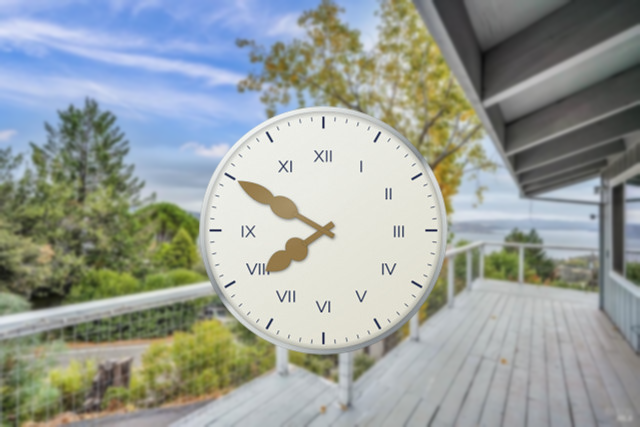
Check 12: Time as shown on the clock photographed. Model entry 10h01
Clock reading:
7h50
